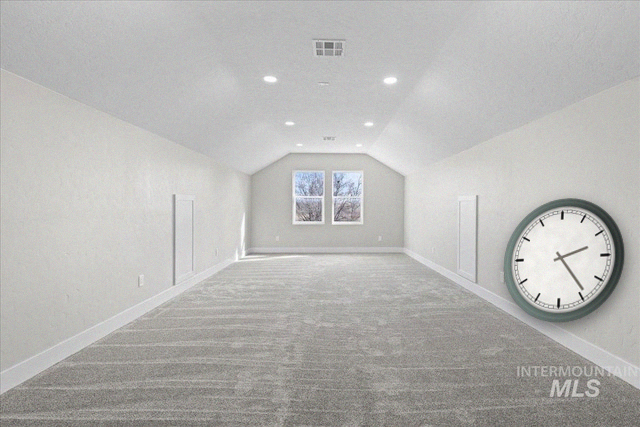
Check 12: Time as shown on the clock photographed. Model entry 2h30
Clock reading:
2h24
